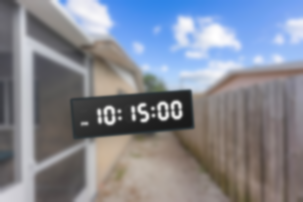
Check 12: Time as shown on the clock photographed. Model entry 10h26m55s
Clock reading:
10h15m00s
